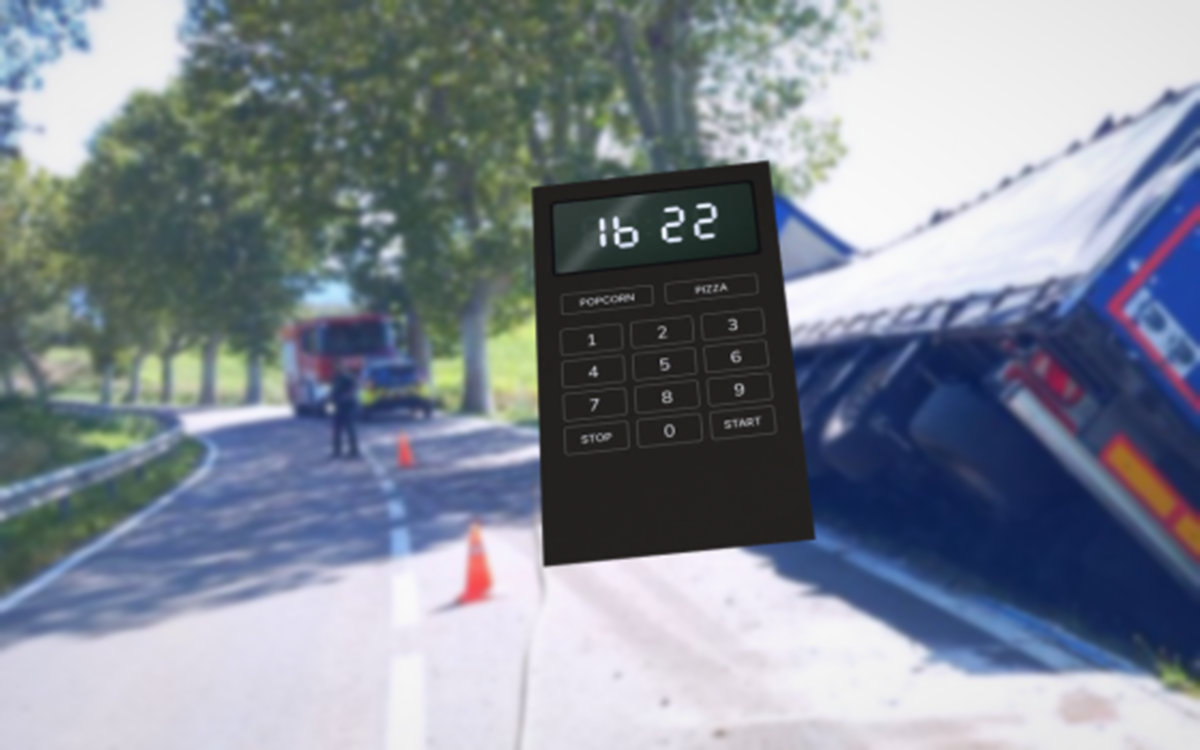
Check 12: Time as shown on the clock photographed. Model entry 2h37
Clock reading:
16h22
